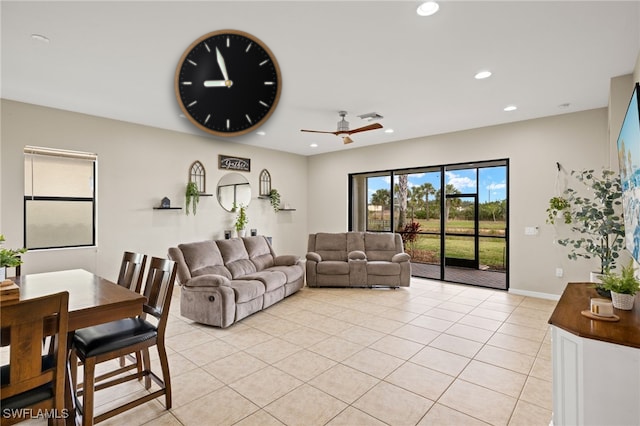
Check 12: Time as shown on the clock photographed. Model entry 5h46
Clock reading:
8h57
